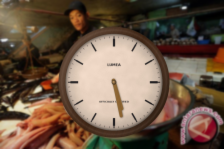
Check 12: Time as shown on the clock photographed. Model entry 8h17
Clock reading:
5h28
